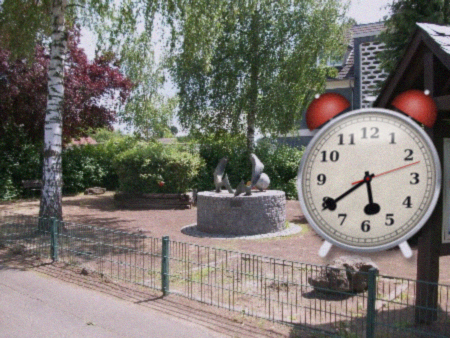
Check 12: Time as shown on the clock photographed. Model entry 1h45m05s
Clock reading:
5h39m12s
